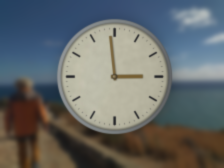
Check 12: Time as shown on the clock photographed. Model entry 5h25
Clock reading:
2h59
